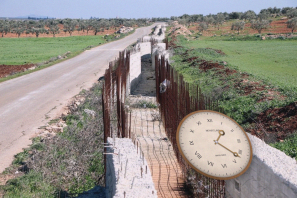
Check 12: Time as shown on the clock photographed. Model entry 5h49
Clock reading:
1h22
